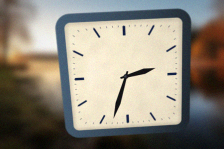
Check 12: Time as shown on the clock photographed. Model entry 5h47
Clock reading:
2h33
